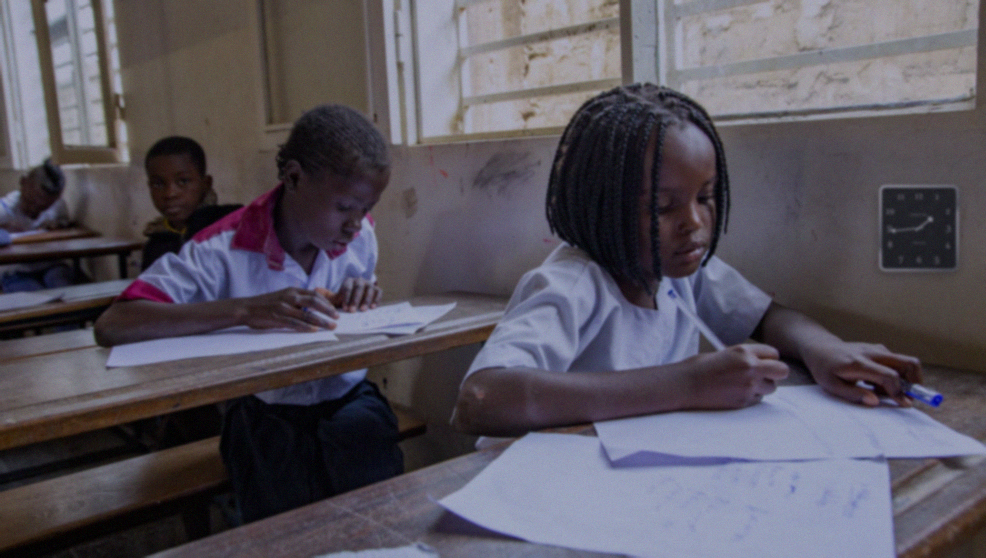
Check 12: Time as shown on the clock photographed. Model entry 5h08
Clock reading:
1h44
